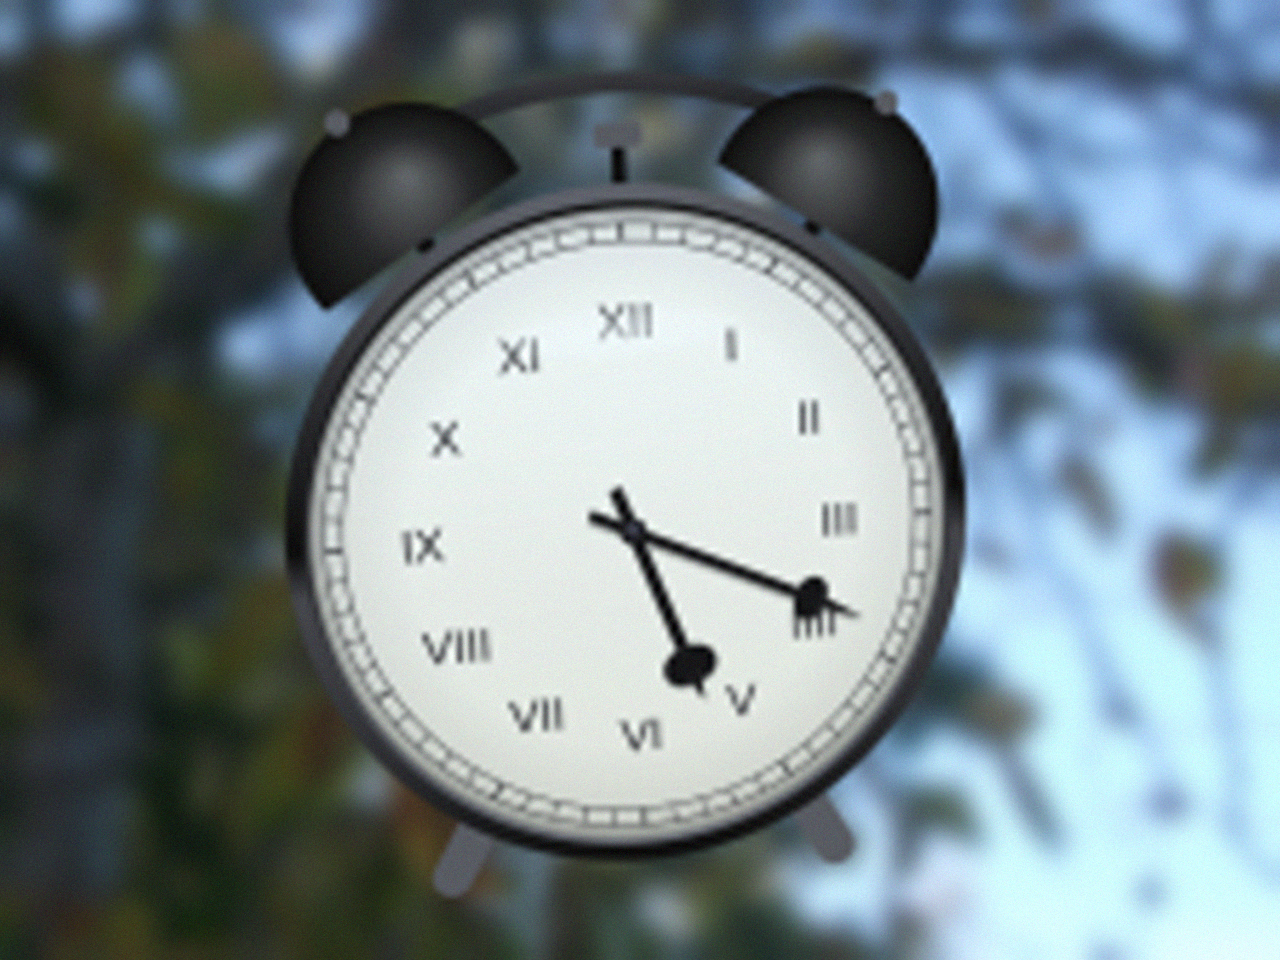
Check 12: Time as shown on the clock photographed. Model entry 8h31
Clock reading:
5h19
